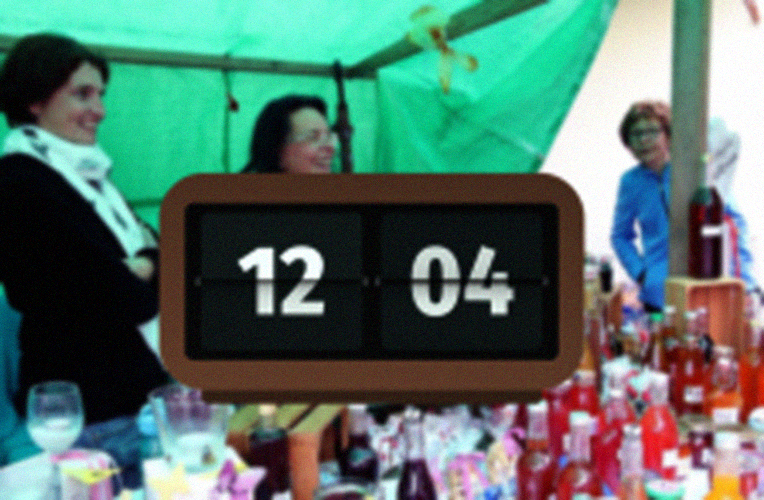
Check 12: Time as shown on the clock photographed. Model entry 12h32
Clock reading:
12h04
